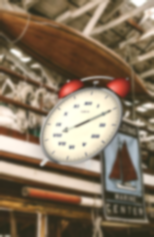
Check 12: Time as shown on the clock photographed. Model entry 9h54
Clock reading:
8h10
